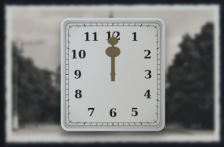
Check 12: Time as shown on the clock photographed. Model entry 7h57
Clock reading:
12h00
